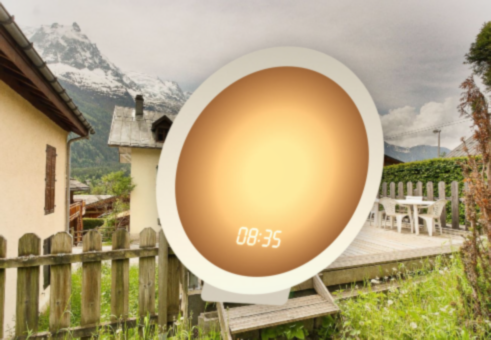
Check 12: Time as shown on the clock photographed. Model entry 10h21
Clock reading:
8h35
